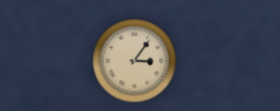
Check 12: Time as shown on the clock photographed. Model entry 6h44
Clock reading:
3h06
